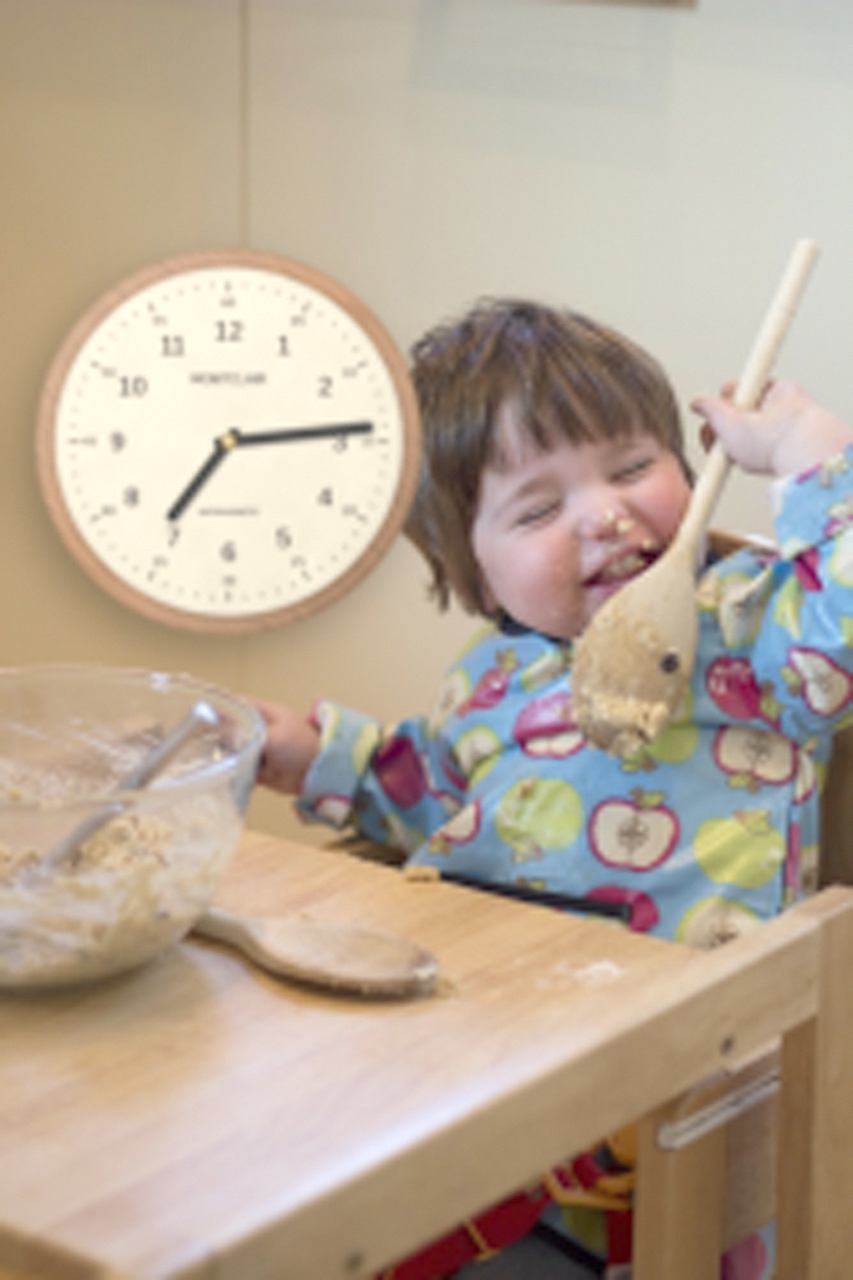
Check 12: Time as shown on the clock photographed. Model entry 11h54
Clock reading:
7h14
